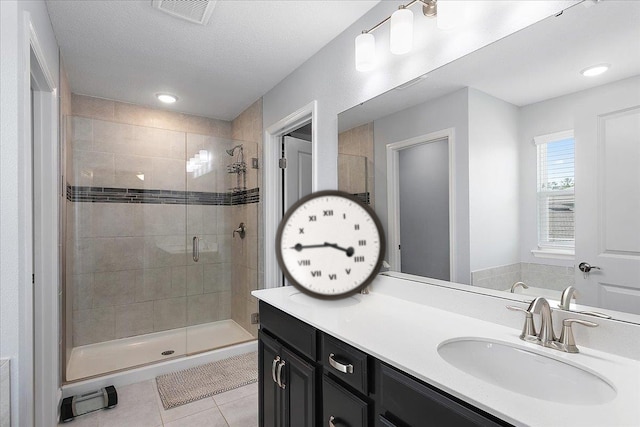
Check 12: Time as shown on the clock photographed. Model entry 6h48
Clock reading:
3h45
